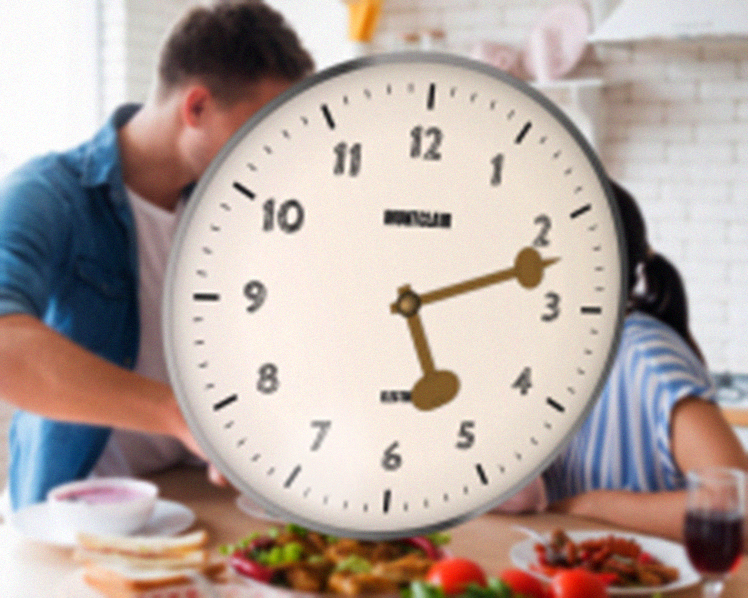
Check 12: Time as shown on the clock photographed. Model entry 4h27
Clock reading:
5h12
